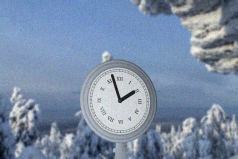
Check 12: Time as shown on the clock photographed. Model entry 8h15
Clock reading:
1h57
